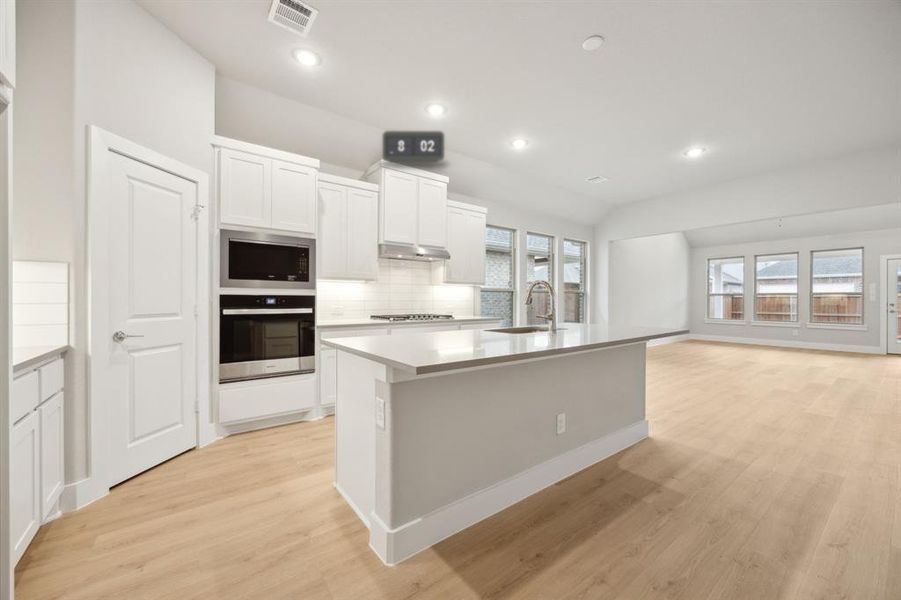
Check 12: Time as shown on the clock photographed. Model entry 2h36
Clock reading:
8h02
